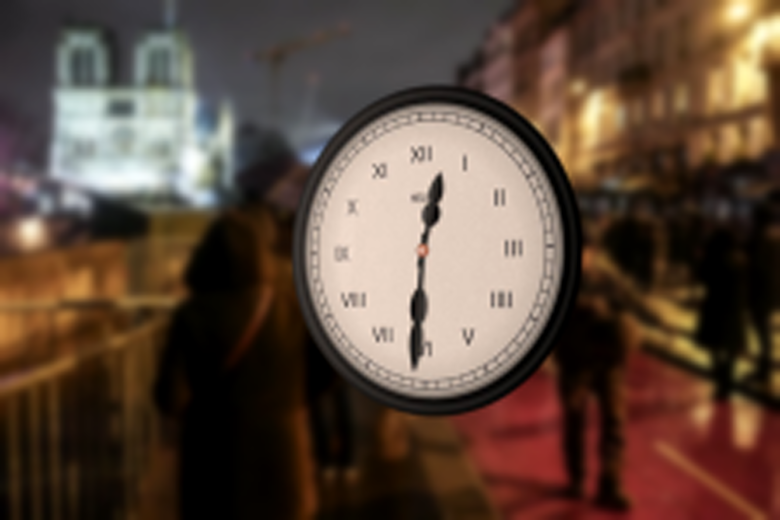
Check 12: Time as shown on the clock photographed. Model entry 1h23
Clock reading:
12h31
